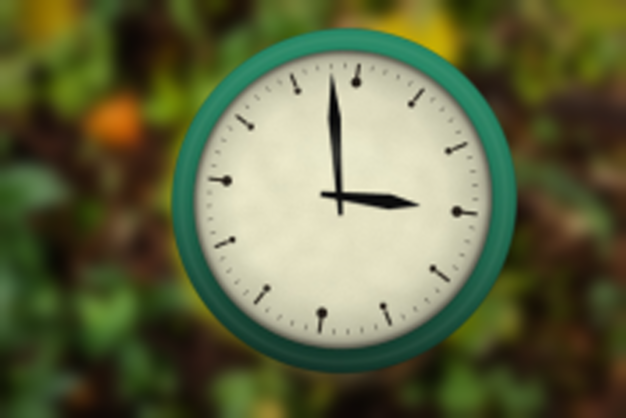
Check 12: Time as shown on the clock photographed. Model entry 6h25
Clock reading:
2h58
